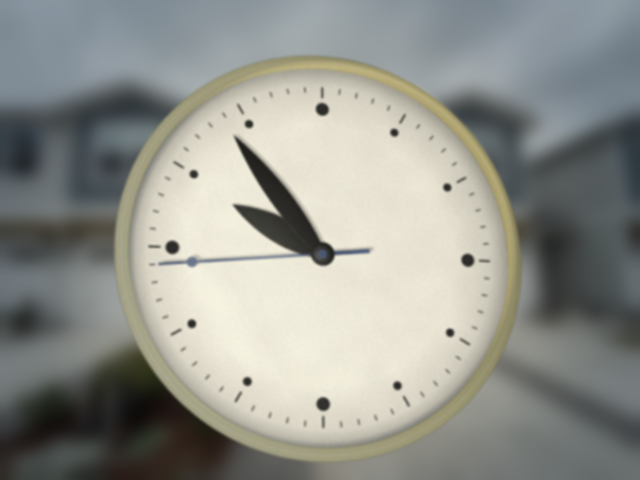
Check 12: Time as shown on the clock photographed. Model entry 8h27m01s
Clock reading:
9h53m44s
